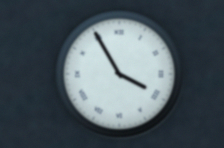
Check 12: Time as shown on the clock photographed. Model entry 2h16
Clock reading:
3h55
